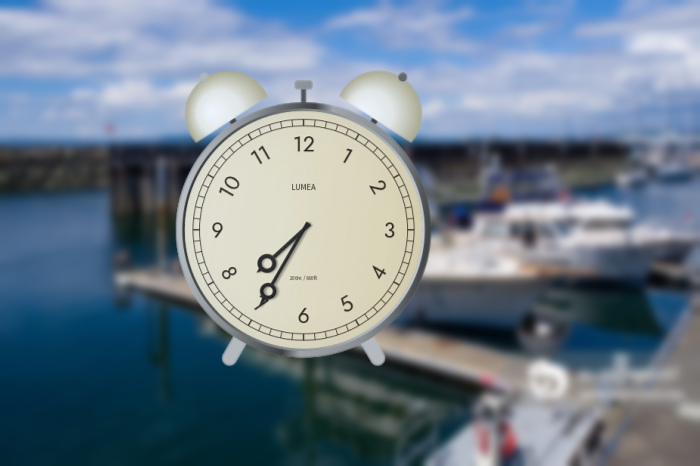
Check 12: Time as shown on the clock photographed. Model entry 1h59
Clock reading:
7h35
